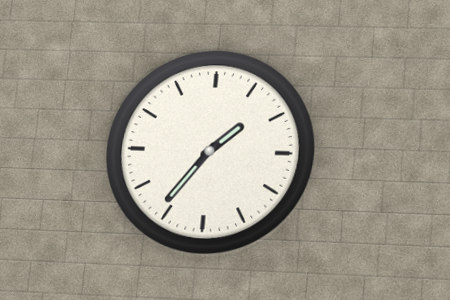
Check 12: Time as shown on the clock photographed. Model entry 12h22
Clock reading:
1h36
